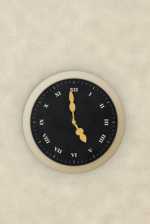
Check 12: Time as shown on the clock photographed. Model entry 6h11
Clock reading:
4h59
